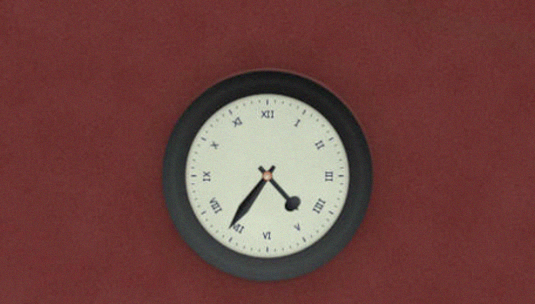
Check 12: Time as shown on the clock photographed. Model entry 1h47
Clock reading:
4h36
